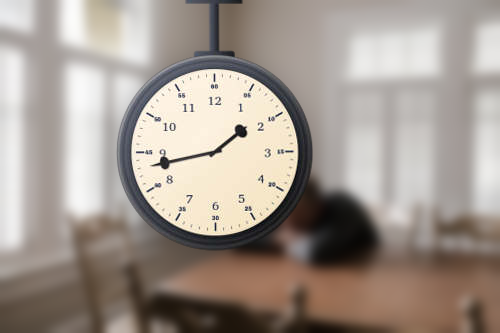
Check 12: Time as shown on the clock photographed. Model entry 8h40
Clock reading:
1h43
